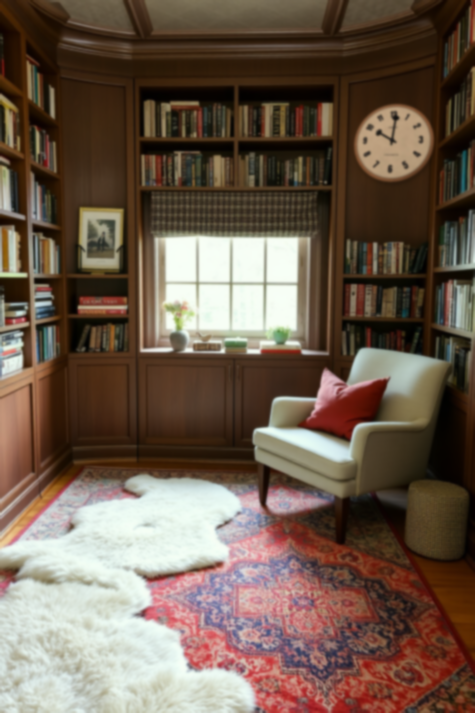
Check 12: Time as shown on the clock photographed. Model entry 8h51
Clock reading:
10h01
